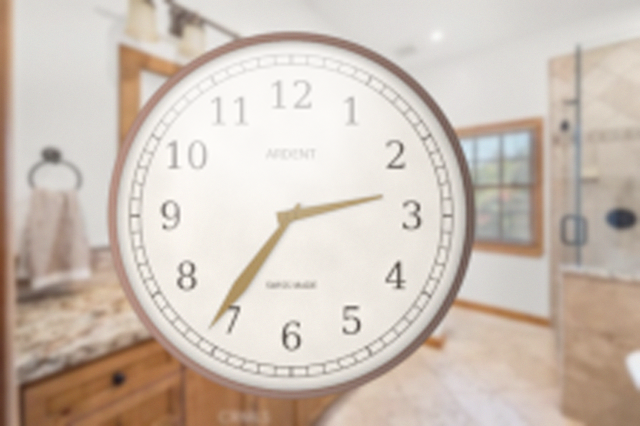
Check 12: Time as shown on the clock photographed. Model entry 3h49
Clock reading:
2h36
